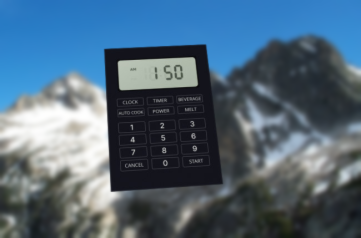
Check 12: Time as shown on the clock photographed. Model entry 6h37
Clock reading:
1h50
